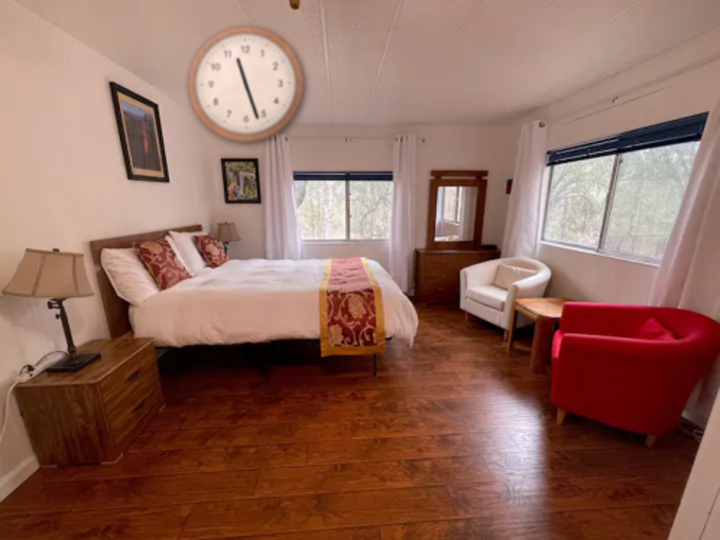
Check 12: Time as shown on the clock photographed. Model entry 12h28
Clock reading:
11h27
